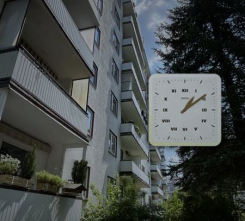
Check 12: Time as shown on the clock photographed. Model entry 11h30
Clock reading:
1h09
